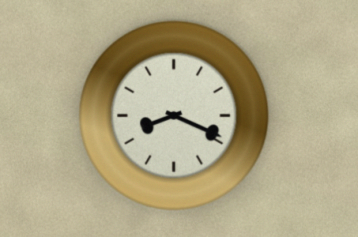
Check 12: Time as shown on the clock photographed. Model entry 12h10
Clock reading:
8h19
